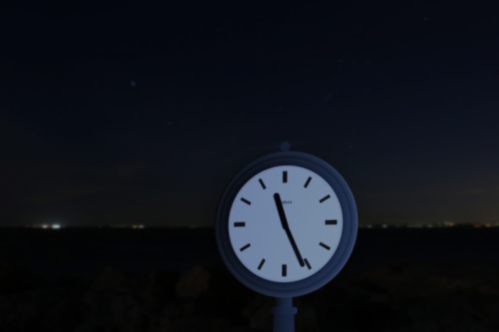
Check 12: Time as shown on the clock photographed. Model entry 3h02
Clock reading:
11h26
